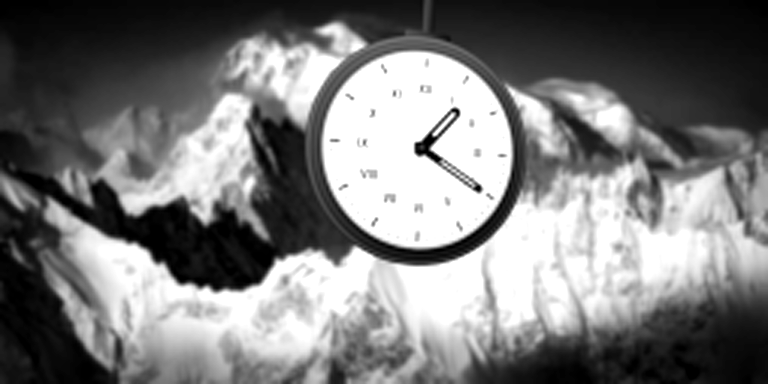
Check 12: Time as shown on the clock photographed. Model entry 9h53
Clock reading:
1h20
